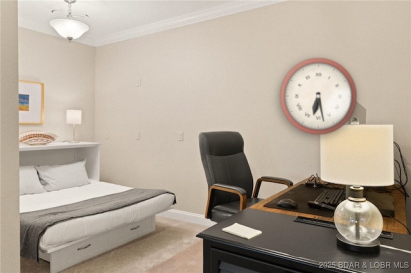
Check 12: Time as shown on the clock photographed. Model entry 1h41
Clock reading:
6h28
